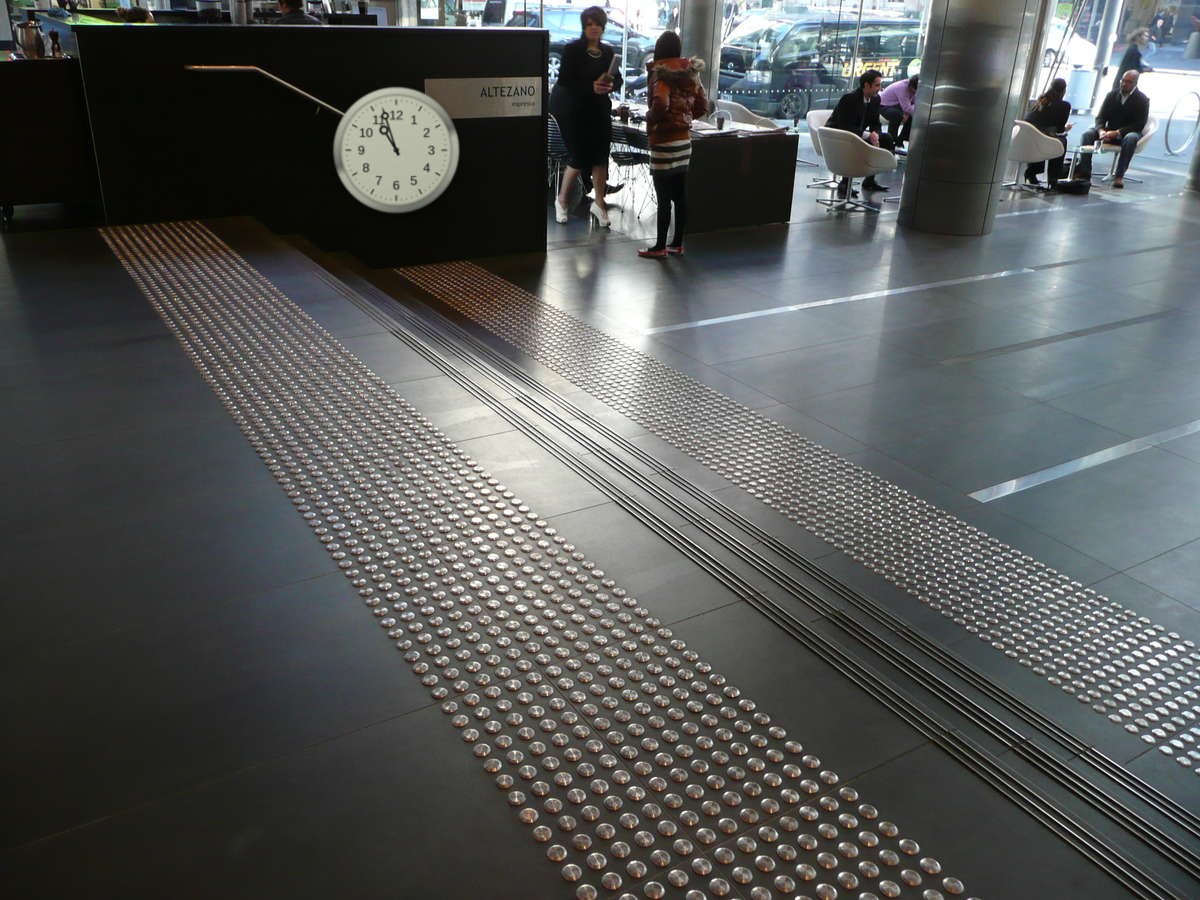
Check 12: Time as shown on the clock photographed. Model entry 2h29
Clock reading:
10h57
